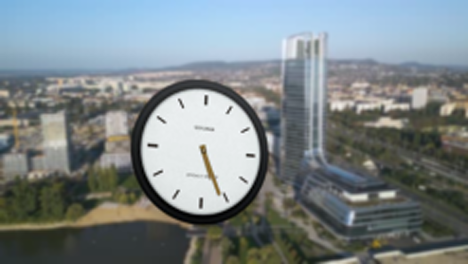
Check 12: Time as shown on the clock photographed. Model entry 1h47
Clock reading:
5h26
